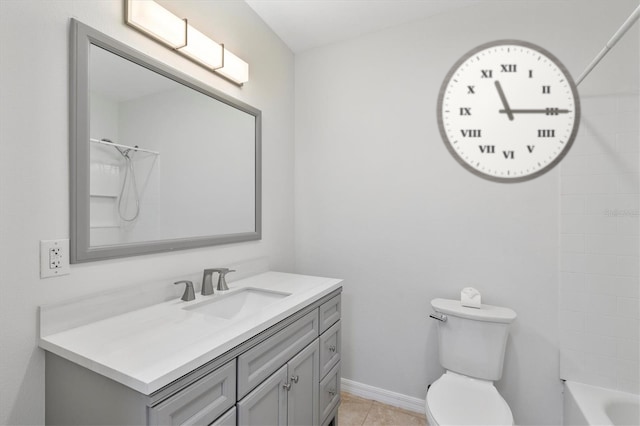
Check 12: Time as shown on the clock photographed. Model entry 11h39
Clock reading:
11h15
